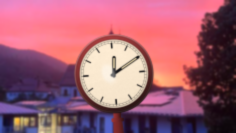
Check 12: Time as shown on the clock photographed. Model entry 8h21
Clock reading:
12h10
